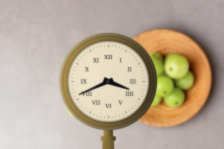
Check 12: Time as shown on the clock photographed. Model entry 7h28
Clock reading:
3h41
